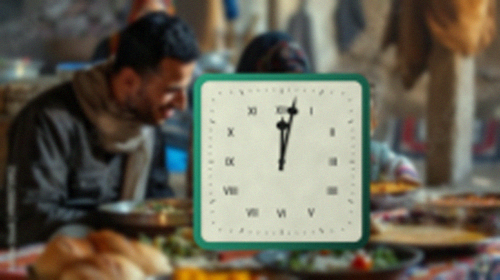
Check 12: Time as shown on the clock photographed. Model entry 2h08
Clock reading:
12h02
